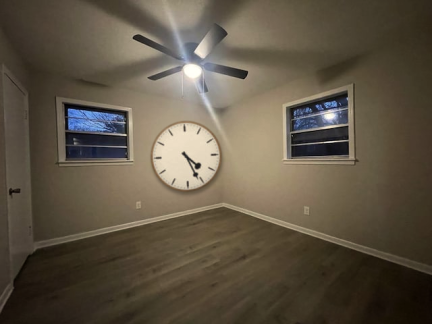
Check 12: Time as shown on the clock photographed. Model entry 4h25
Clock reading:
4h26
